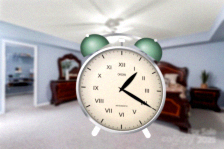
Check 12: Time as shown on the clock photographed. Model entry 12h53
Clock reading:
1h20
